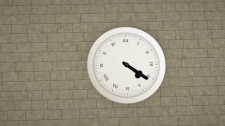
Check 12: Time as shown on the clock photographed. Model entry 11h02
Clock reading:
4h21
